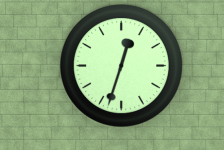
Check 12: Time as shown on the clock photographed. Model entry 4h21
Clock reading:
12h33
